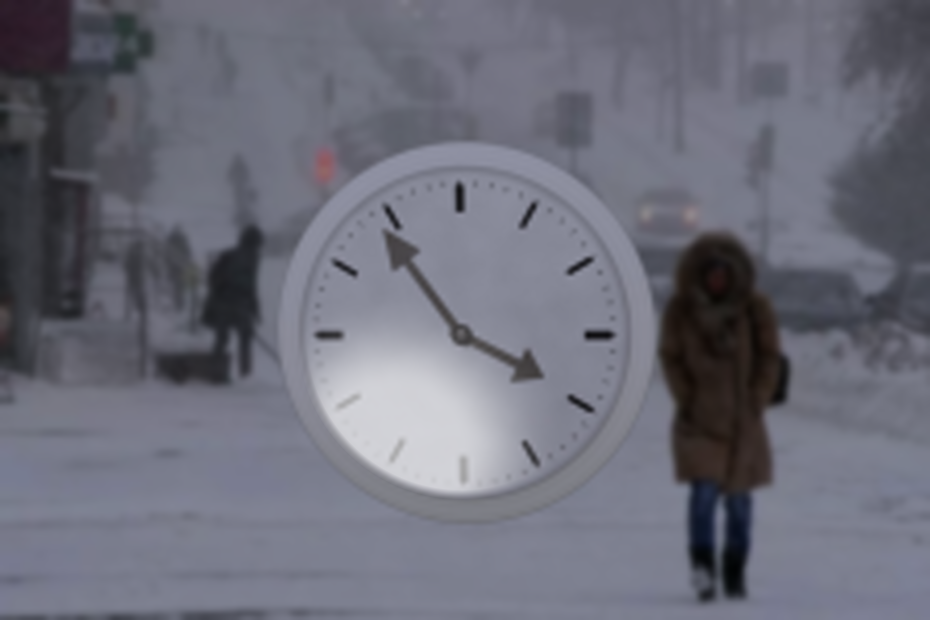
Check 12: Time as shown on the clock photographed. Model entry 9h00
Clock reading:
3h54
